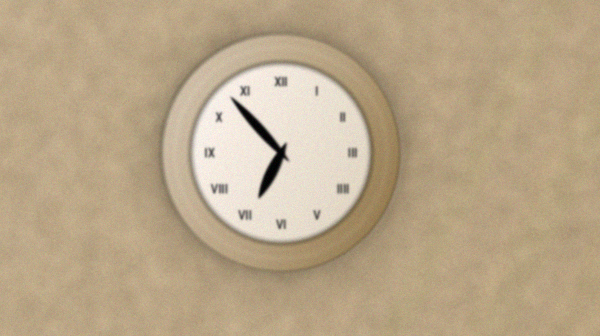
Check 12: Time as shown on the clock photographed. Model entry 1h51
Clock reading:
6h53
